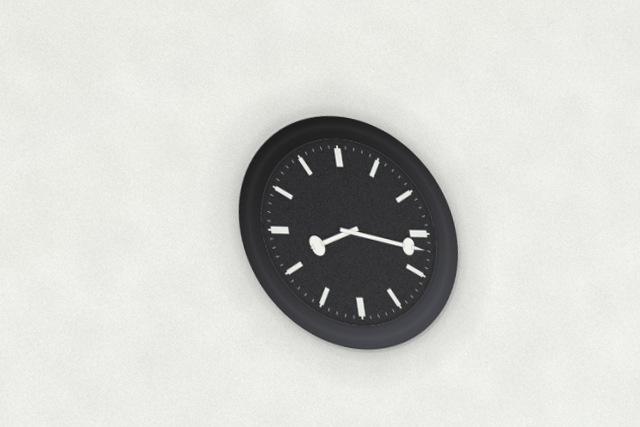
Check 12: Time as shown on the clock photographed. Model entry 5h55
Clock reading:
8h17
